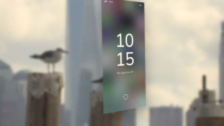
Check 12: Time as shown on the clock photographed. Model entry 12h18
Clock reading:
10h15
